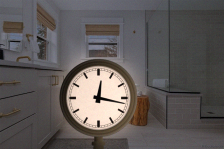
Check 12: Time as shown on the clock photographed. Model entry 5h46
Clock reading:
12h17
